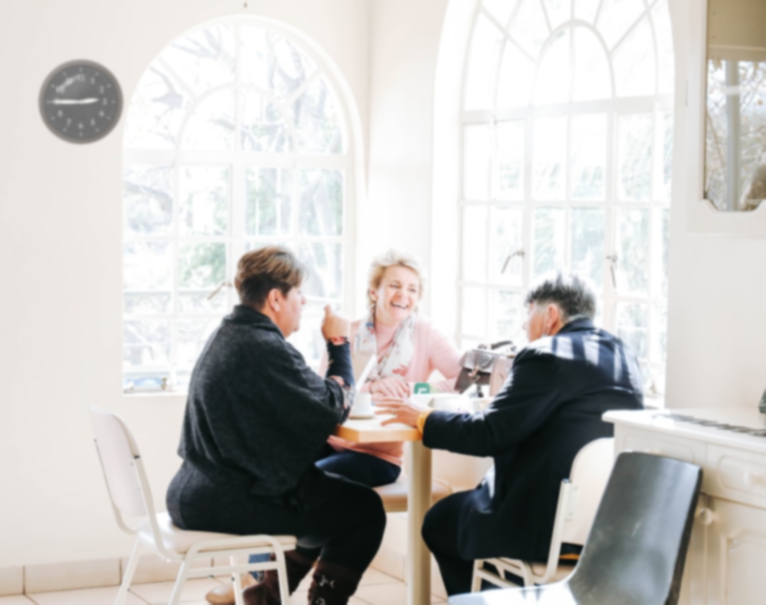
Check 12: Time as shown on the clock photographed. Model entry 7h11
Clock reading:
2h45
